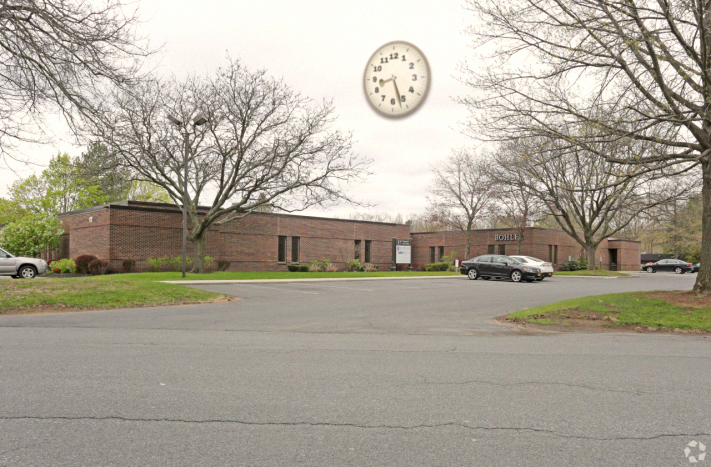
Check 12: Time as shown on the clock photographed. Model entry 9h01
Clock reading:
8h27
